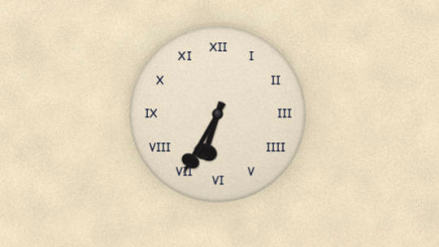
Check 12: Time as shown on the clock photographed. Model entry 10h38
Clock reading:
6h35
